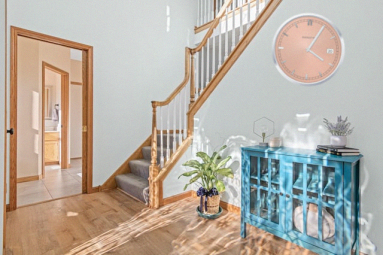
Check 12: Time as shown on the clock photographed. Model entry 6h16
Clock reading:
4h05
